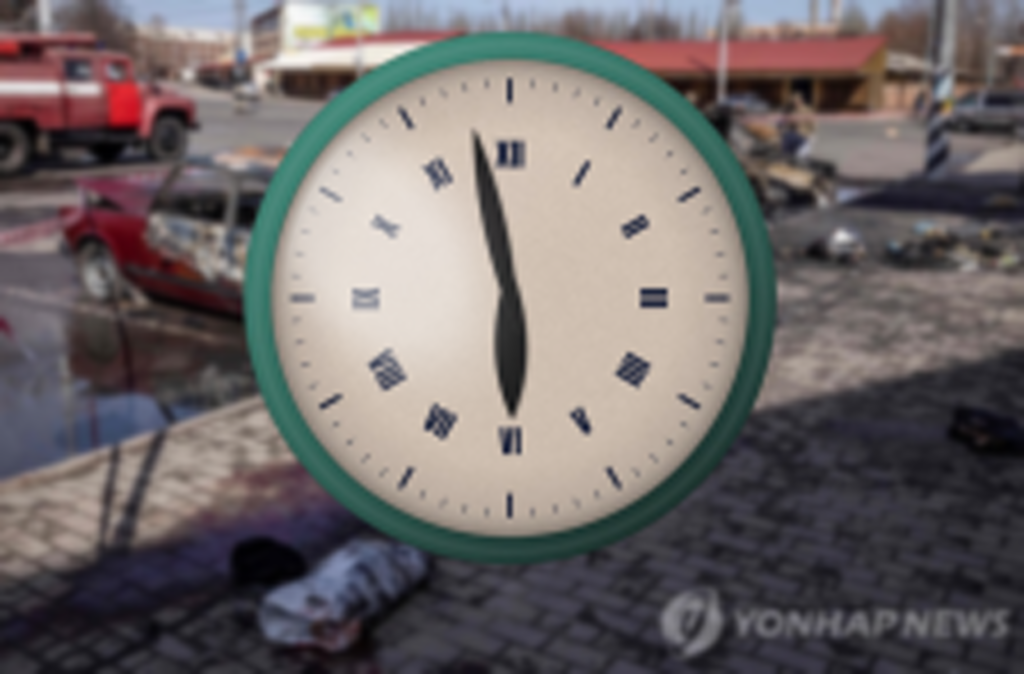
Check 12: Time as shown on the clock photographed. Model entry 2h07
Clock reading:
5h58
